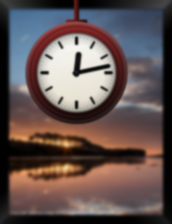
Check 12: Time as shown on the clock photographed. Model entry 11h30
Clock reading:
12h13
